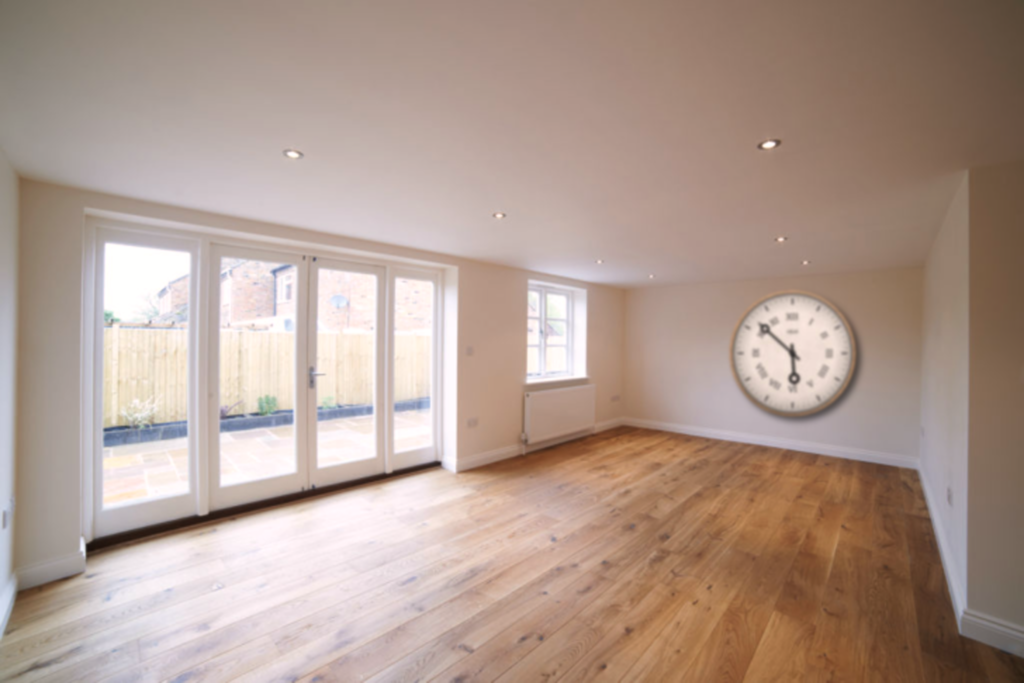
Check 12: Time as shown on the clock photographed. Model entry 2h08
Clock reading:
5h52
